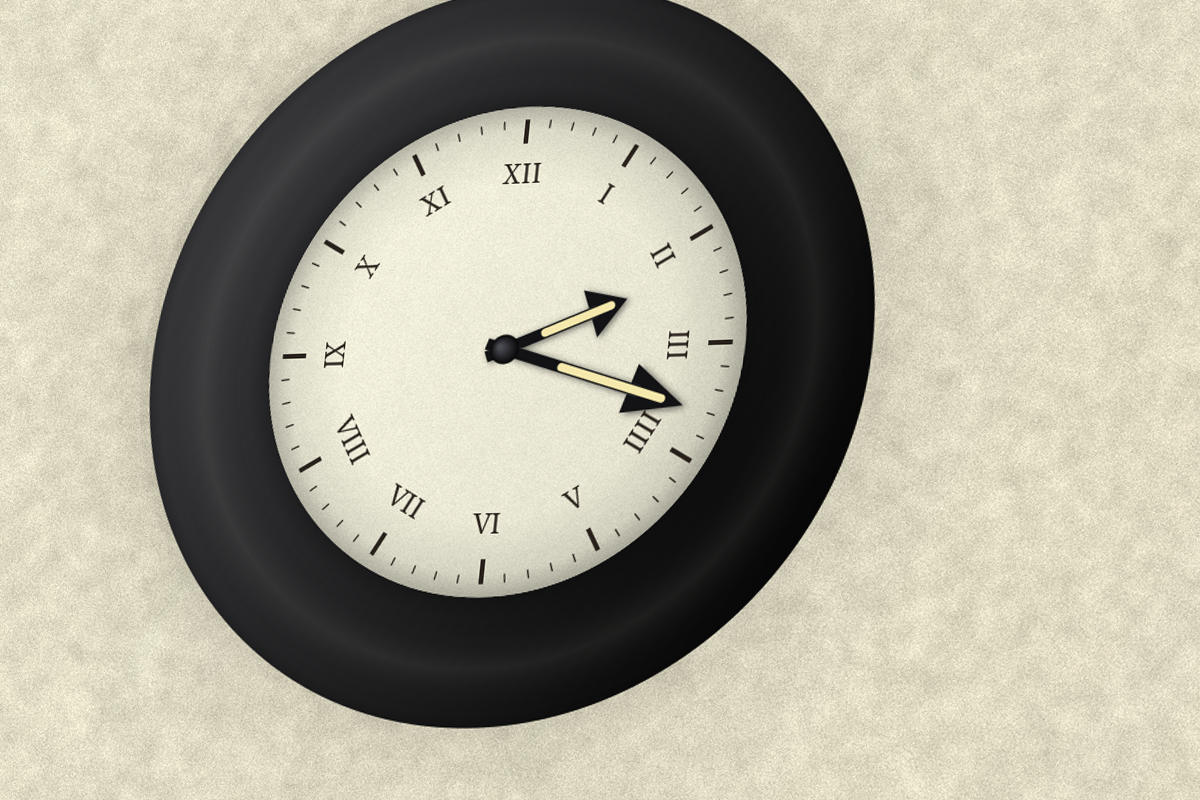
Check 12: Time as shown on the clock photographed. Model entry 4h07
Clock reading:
2h18
